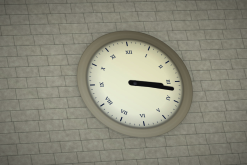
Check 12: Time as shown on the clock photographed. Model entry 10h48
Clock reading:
3h17
